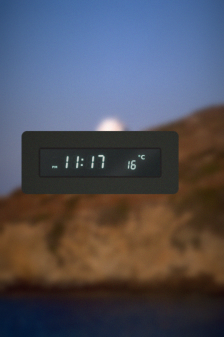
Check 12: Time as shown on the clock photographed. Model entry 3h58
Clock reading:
11h17
